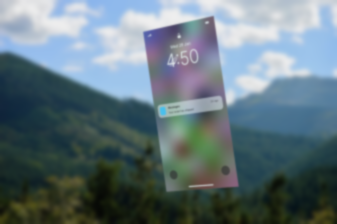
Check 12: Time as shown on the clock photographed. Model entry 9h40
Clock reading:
4h50
